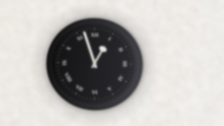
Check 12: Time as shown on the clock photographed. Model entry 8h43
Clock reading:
12h57
